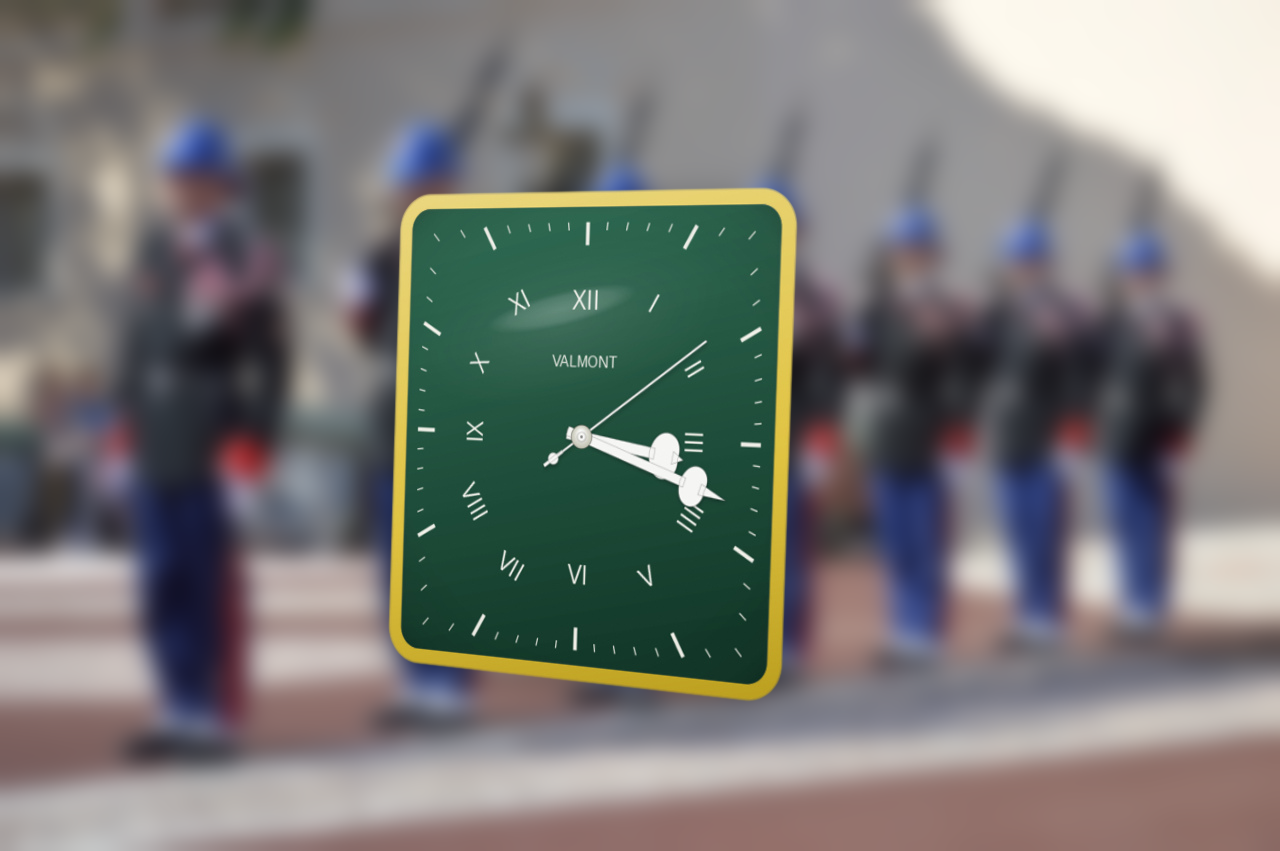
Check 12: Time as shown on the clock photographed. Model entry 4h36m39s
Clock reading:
3h18m09s
